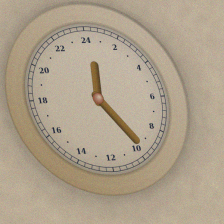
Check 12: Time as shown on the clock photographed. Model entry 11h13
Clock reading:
0h24
